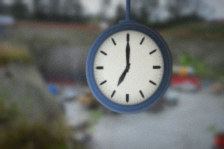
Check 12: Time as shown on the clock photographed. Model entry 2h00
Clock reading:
7h00
